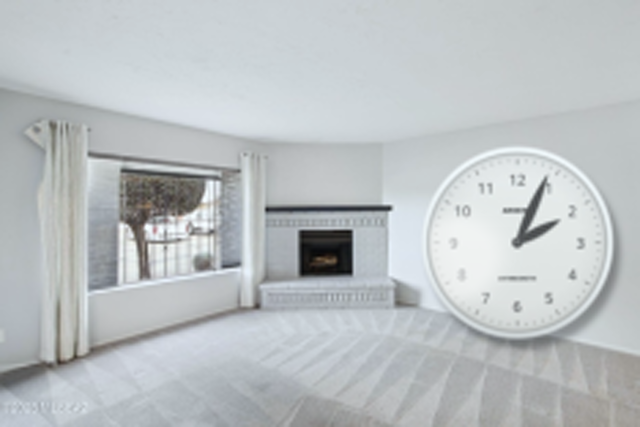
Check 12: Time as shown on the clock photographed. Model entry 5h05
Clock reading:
2h04
